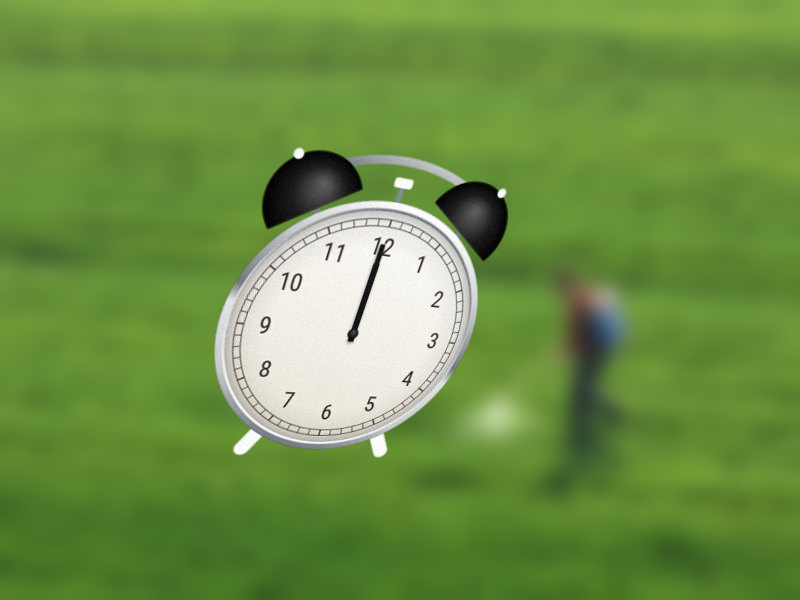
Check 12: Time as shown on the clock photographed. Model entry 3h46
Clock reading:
12h00
